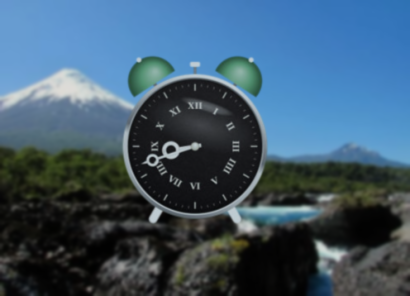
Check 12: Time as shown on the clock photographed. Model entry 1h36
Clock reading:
8h42
